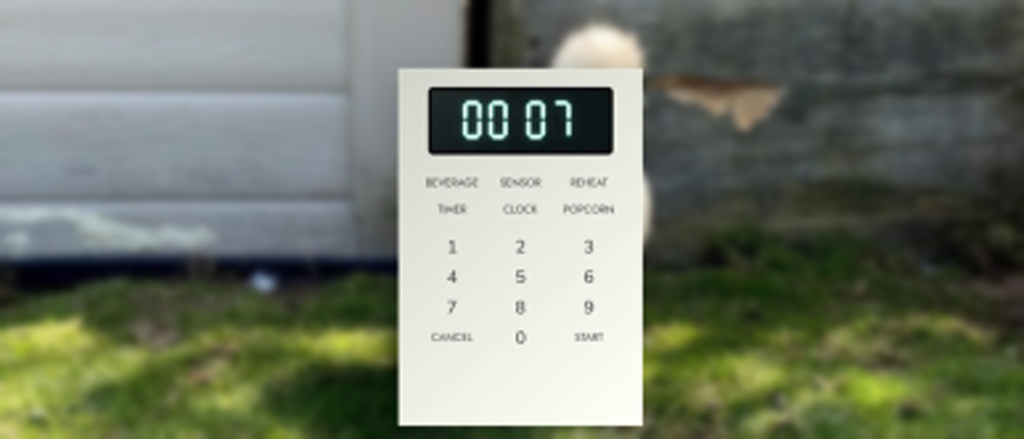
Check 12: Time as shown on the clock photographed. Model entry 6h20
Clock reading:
0h07
